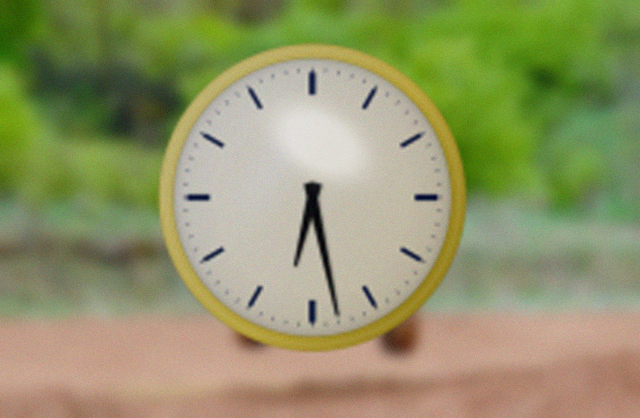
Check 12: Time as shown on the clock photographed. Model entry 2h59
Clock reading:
6h28
